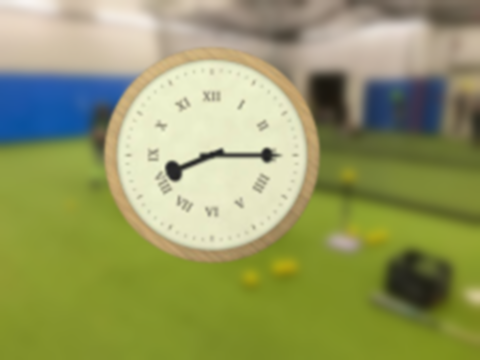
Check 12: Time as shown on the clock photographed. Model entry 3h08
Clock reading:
8h15
